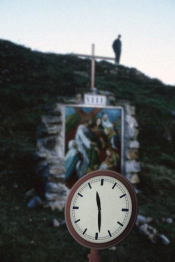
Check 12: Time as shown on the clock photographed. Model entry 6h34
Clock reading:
11h29
